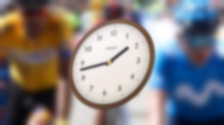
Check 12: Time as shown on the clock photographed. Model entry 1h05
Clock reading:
1h43
